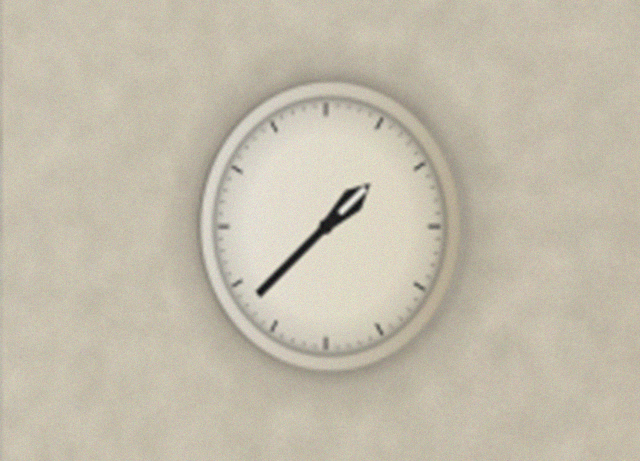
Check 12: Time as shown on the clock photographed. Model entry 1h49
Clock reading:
1h38
